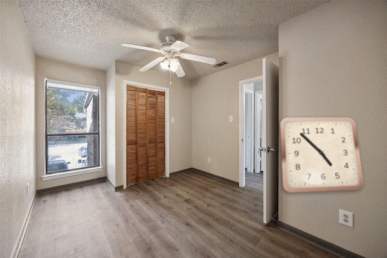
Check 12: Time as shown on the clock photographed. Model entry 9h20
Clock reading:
4h53
